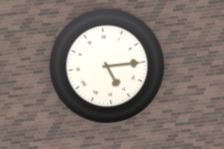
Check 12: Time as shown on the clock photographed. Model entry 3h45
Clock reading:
5h15
